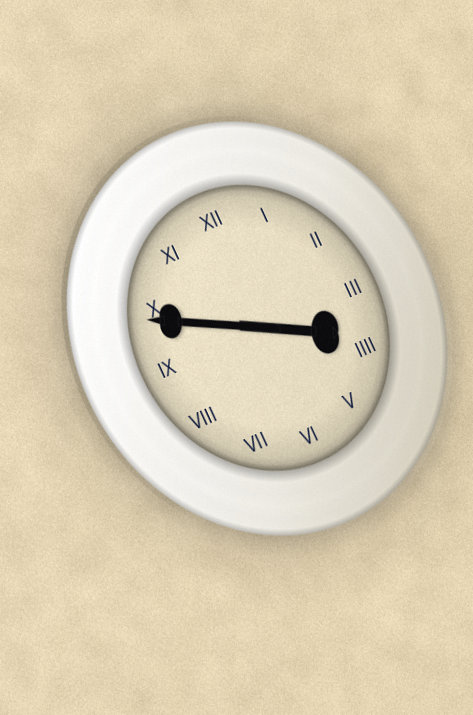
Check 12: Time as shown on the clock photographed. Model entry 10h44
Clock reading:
3h49
